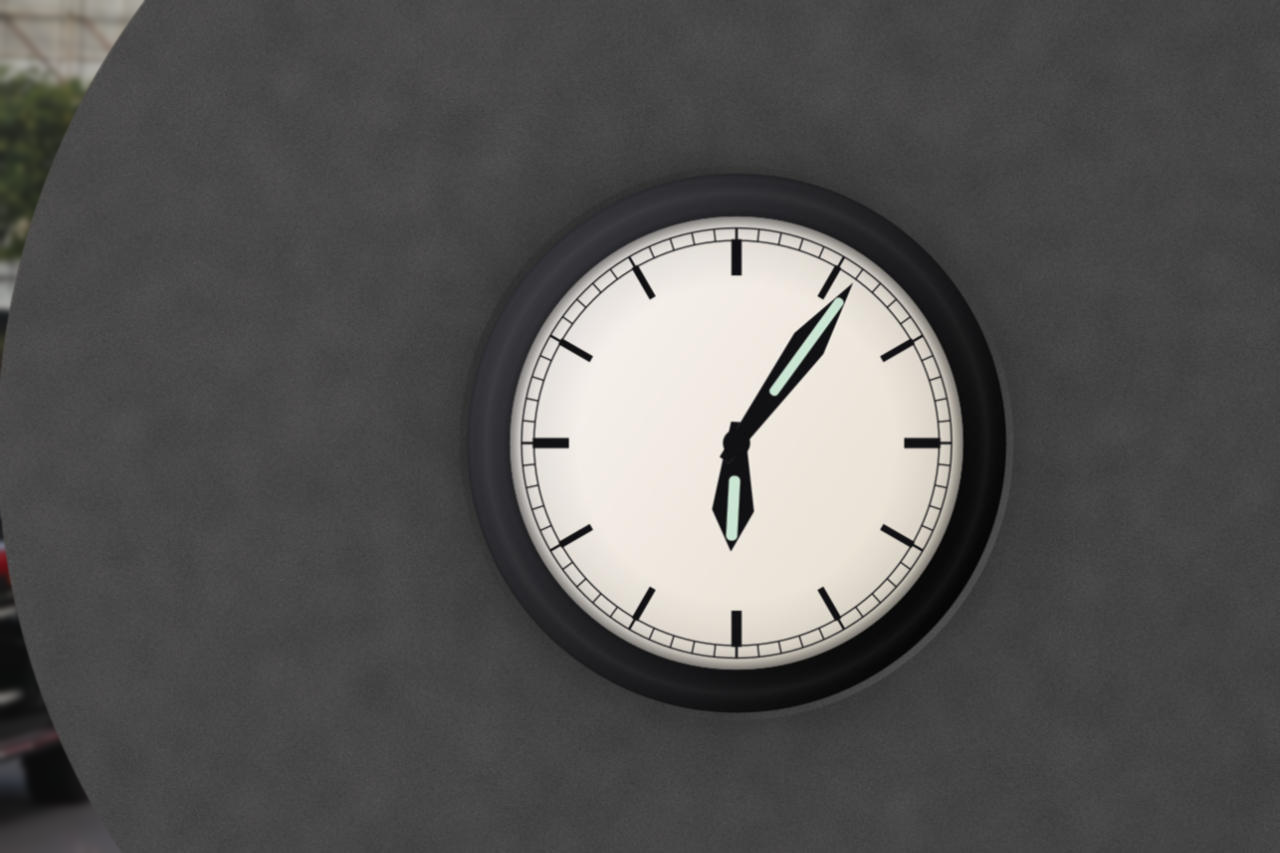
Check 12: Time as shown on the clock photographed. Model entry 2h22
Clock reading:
6h06
